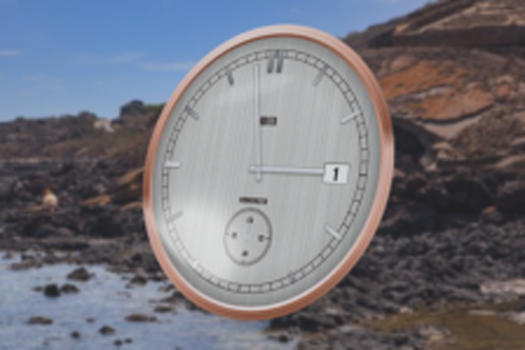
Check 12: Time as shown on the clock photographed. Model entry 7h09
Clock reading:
2h58
